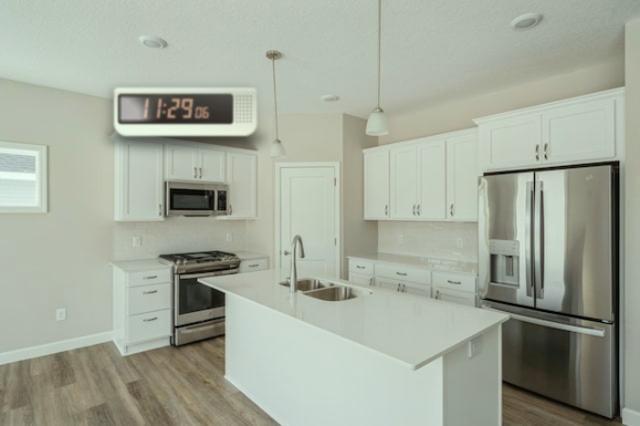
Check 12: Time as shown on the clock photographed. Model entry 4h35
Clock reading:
11h29
